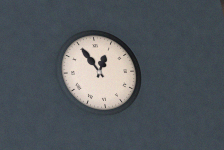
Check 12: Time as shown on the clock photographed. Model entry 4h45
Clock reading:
12h55
